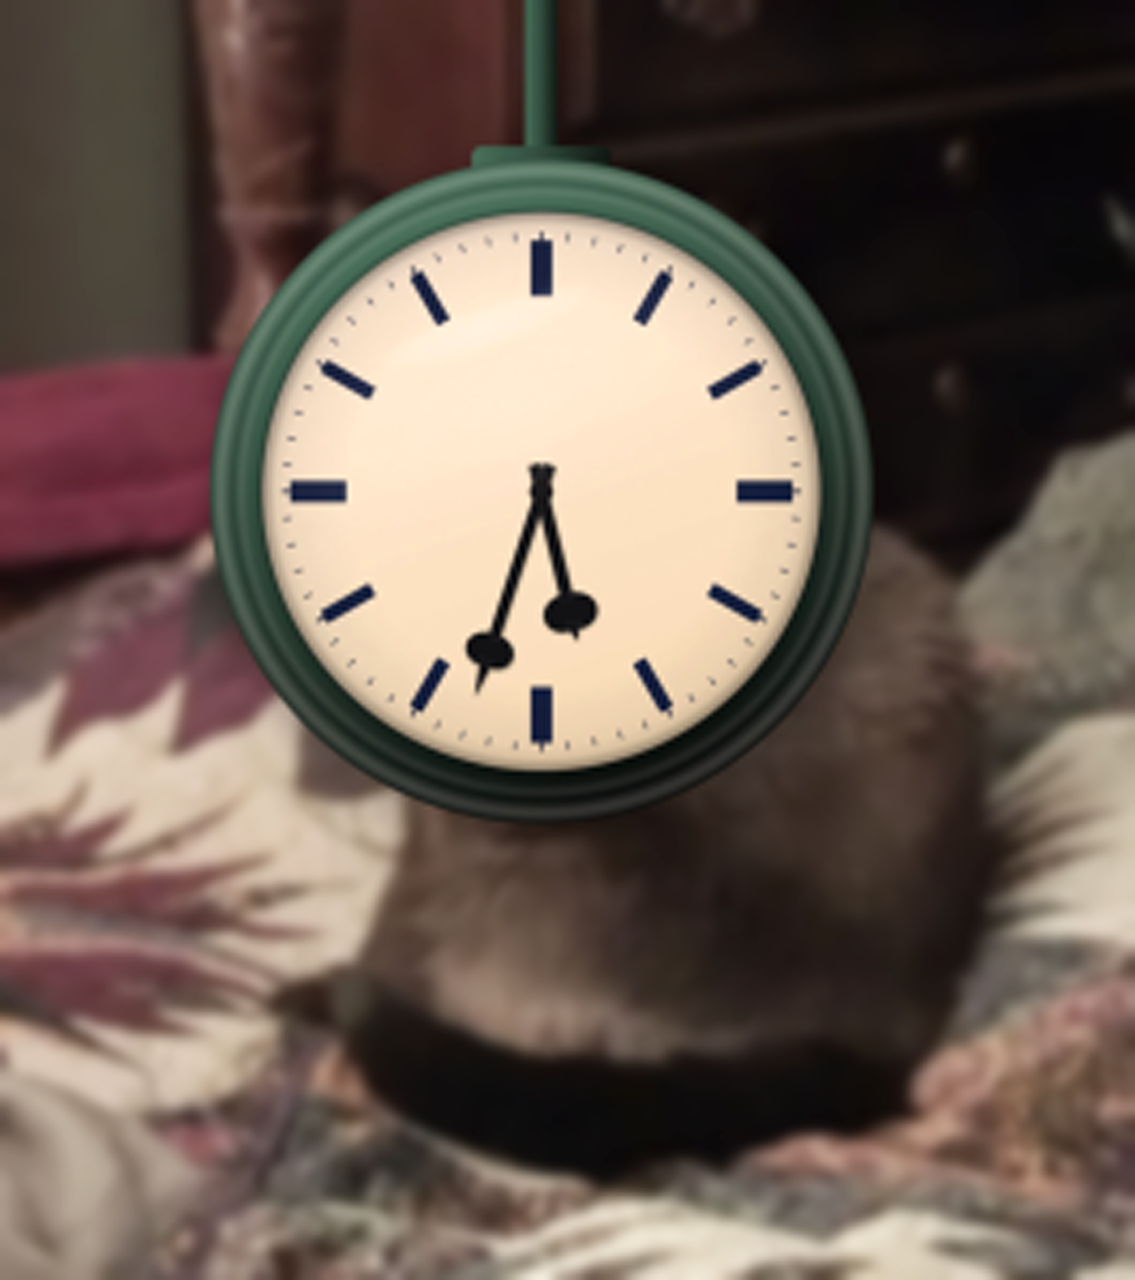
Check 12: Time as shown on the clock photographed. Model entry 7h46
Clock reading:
5h33
